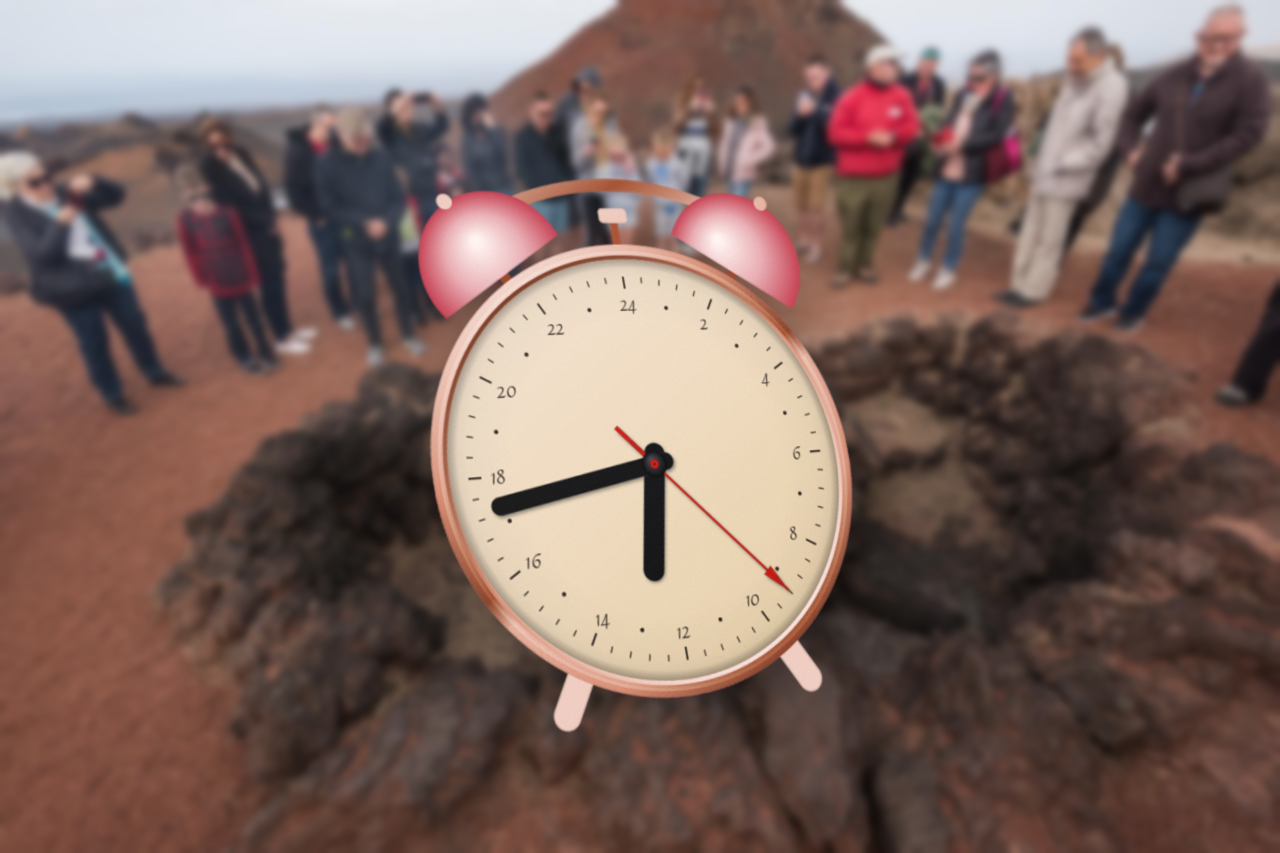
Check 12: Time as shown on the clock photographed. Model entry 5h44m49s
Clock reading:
12h43m23s
